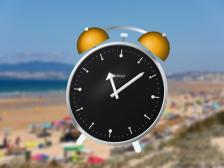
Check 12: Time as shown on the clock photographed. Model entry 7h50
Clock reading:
11h08
